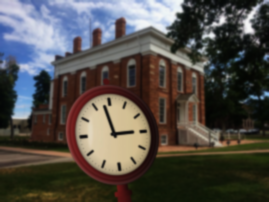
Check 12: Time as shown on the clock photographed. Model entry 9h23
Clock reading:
2h58
